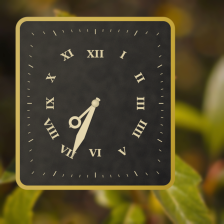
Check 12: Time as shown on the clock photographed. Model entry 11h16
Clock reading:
7h34
